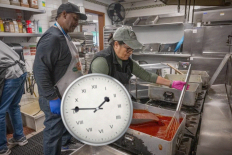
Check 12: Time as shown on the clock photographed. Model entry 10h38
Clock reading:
1h46
